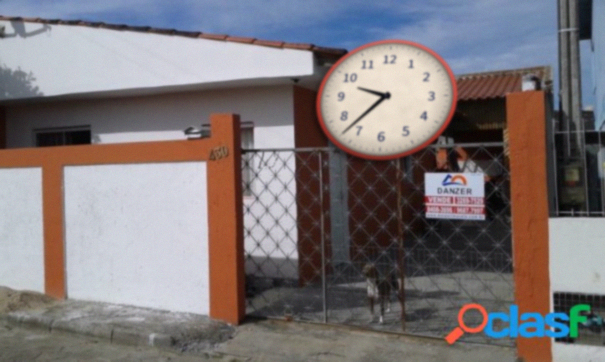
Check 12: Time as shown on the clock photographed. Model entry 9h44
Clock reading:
9h37
